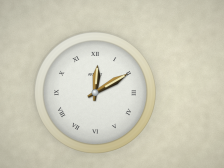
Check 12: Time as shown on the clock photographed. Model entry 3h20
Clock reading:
12h10
